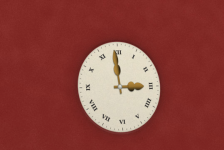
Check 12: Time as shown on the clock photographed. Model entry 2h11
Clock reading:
2h59
